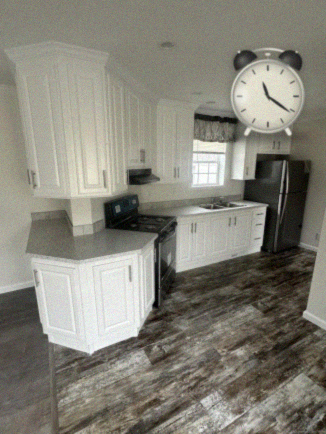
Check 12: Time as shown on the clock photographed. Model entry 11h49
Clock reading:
11h21
